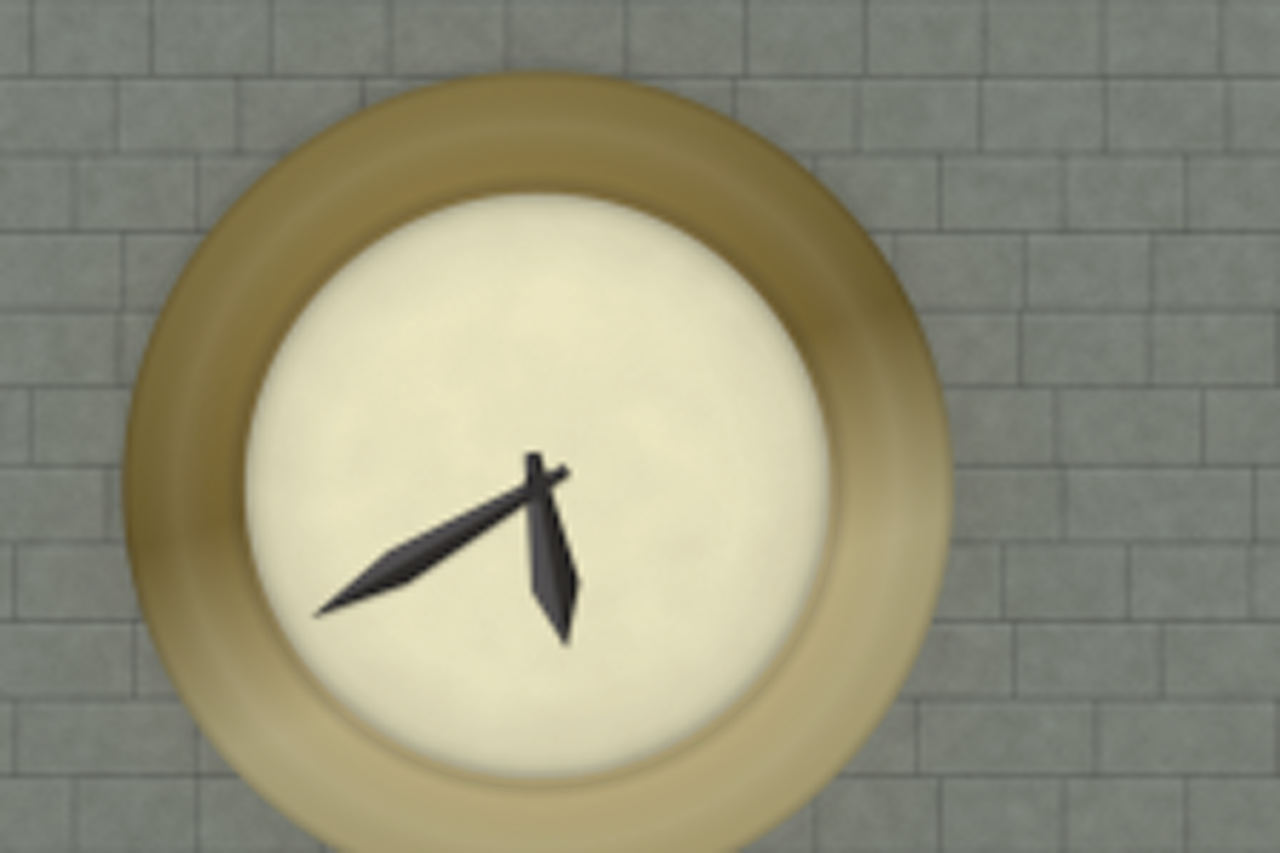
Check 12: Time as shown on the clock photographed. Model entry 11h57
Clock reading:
5h40
